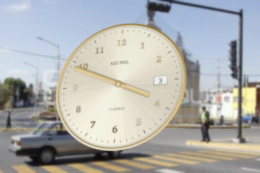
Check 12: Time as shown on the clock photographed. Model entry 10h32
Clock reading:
3h49
